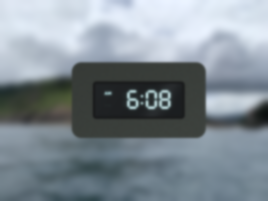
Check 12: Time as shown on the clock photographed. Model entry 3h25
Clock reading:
6h08
